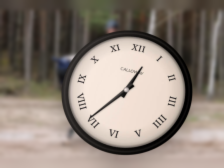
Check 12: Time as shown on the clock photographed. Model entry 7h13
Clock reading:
12h36
